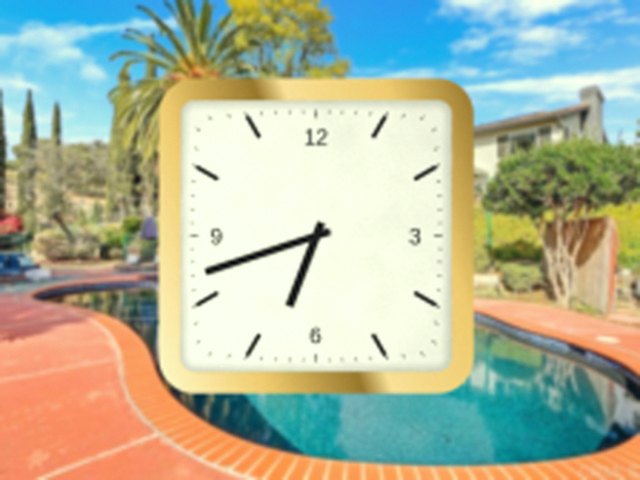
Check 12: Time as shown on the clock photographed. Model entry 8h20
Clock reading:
6h42
